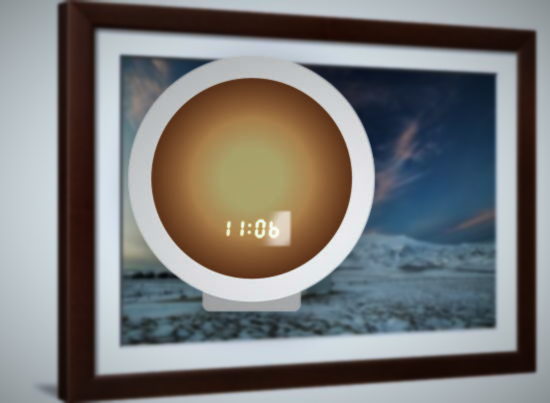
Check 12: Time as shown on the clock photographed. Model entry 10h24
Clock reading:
11h06
